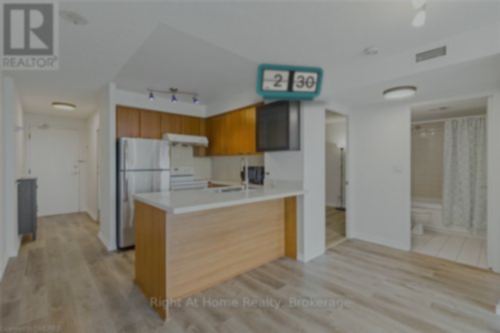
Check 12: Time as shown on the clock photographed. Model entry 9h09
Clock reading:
2h30
